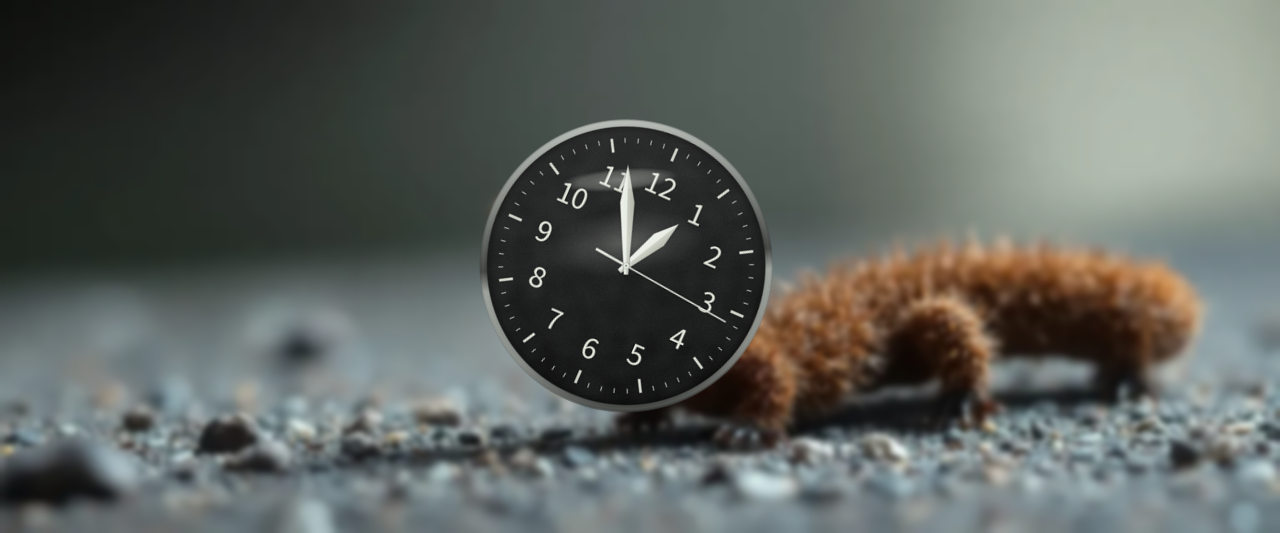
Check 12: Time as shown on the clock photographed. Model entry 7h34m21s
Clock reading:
12h56m16s
